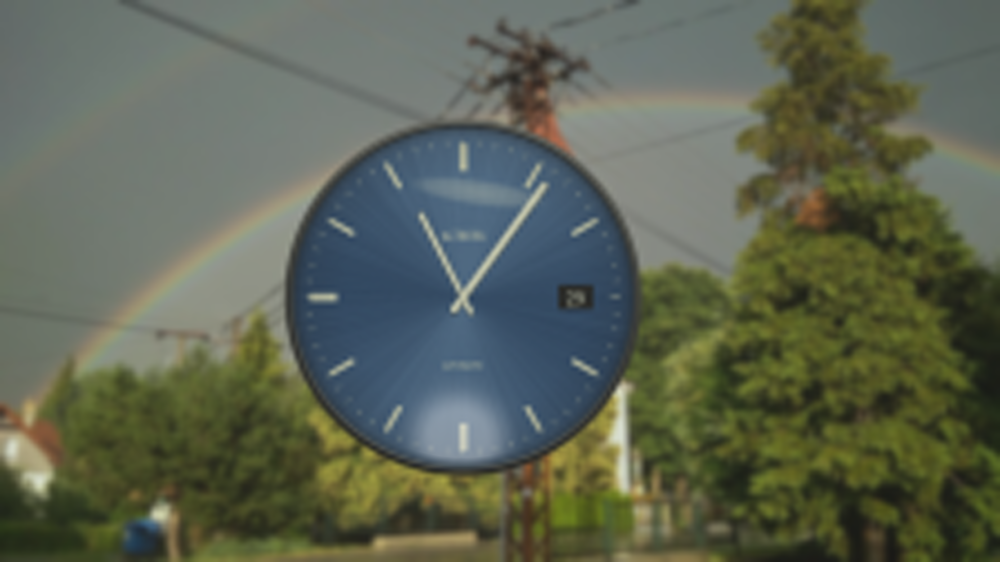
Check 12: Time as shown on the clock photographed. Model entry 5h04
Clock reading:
11h06
